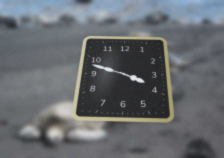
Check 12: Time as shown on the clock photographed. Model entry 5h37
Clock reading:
3h48
